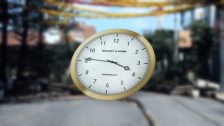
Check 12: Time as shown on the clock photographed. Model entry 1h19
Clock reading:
3h46
